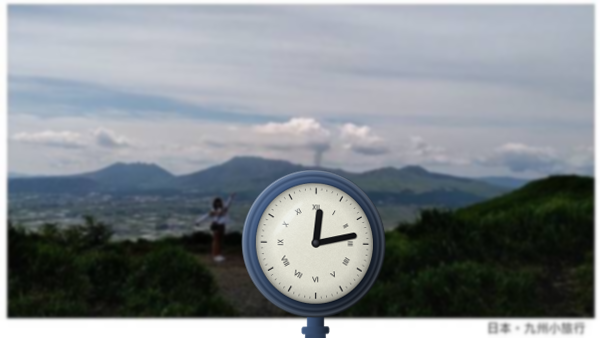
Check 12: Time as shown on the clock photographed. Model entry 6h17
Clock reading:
12h13
